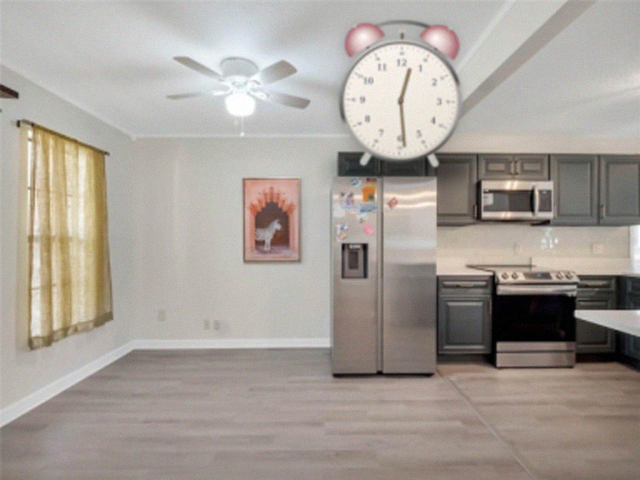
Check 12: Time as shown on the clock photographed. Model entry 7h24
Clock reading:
12h29
